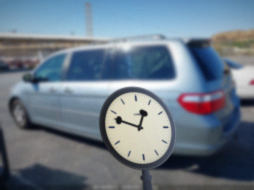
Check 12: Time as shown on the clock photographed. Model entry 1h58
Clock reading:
12h48
